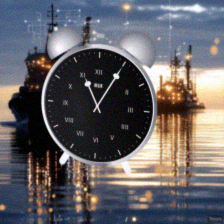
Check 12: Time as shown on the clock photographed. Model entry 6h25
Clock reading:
11h05
